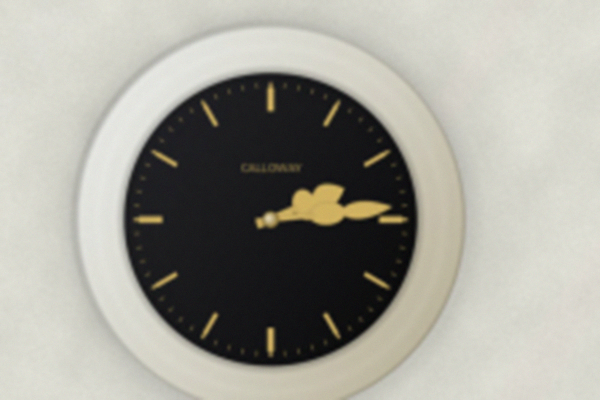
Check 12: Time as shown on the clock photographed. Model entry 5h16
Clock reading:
2h14
